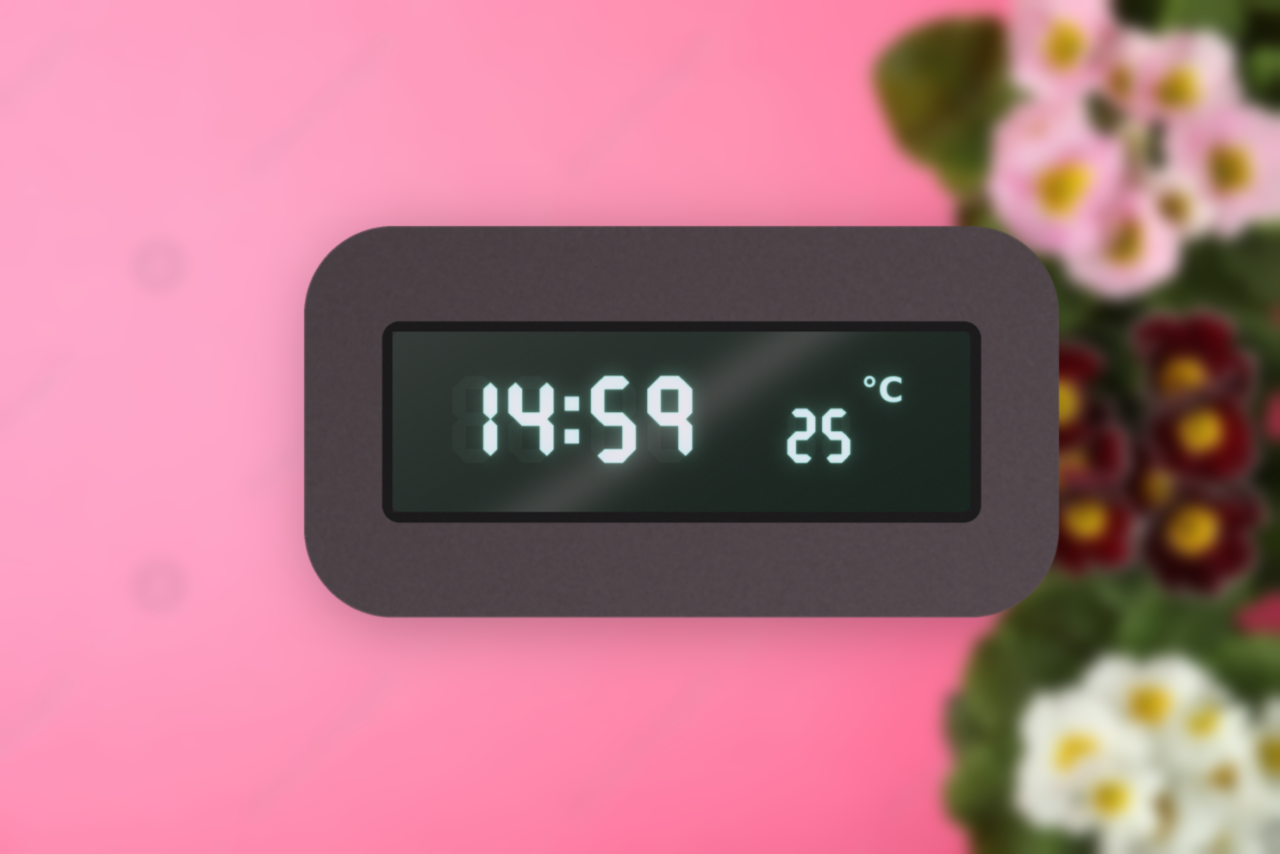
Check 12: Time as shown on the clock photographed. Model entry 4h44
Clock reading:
14h59
